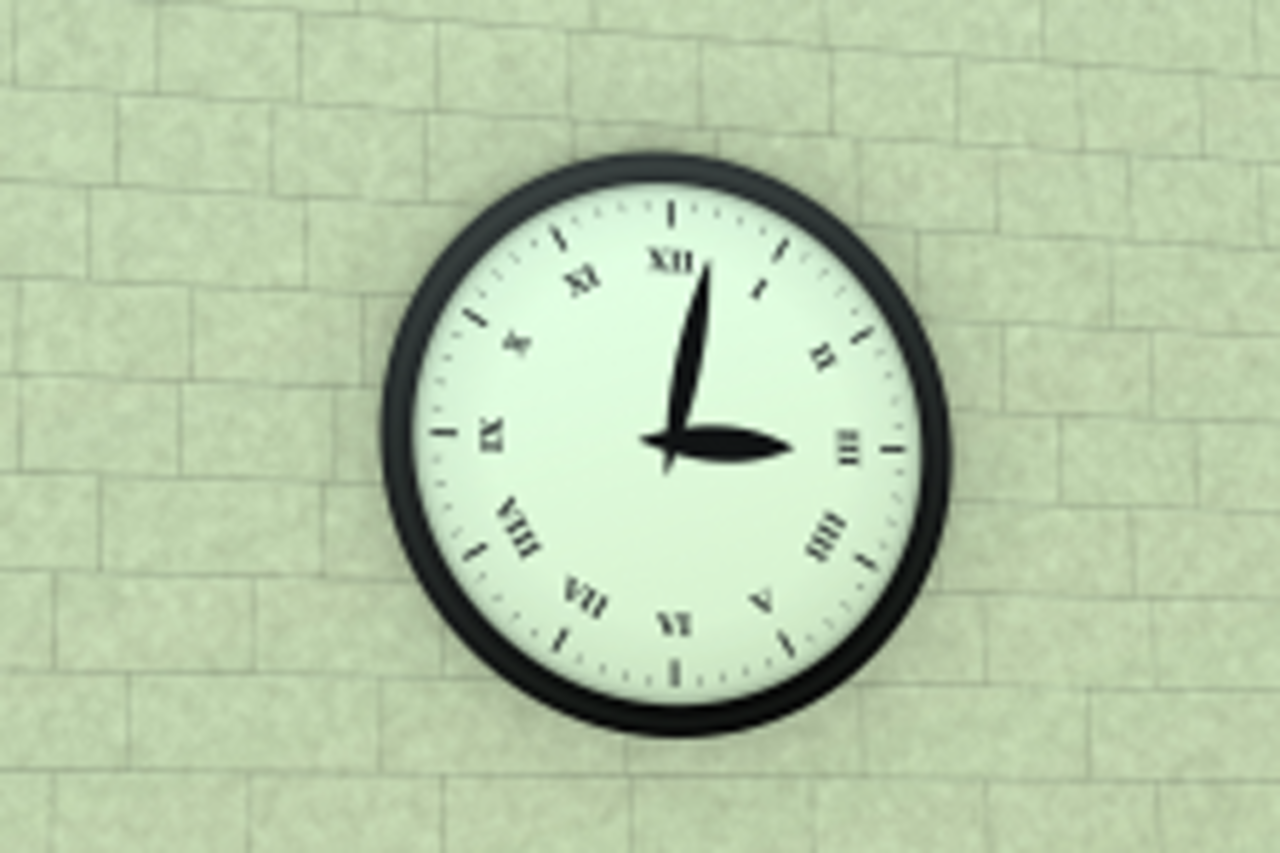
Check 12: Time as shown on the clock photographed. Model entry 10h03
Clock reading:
3h02
